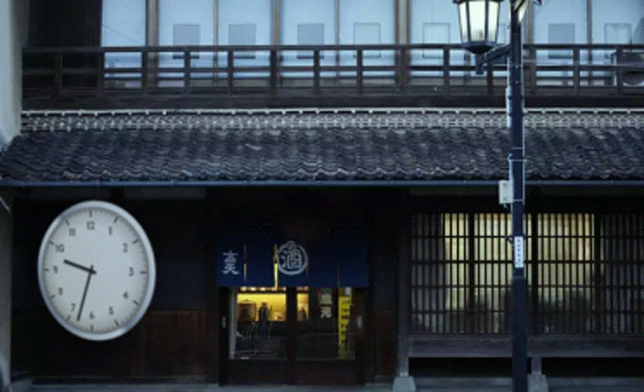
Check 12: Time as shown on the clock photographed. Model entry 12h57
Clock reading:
9h33
